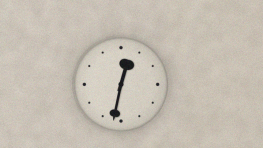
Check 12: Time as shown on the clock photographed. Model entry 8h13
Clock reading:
12h32
